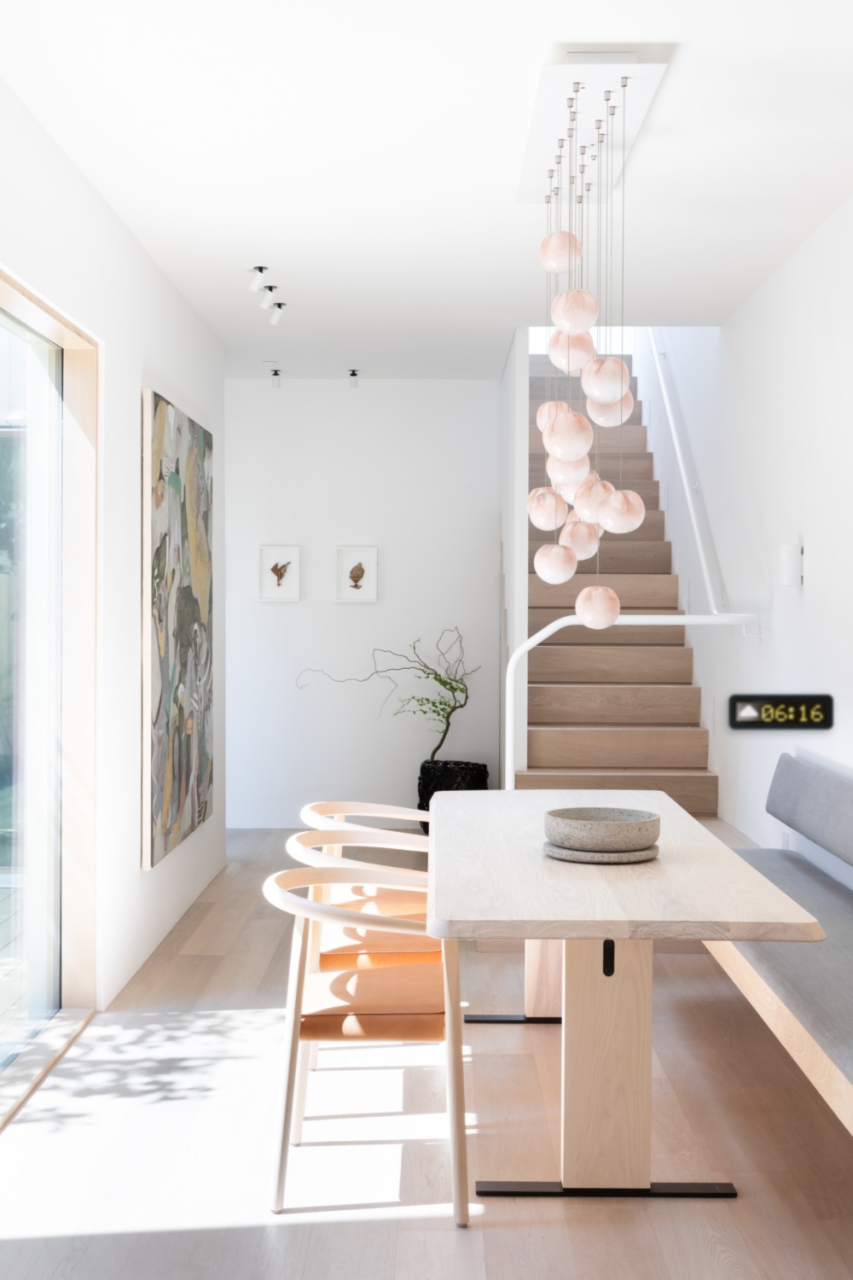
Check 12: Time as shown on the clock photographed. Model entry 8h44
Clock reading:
6h16
